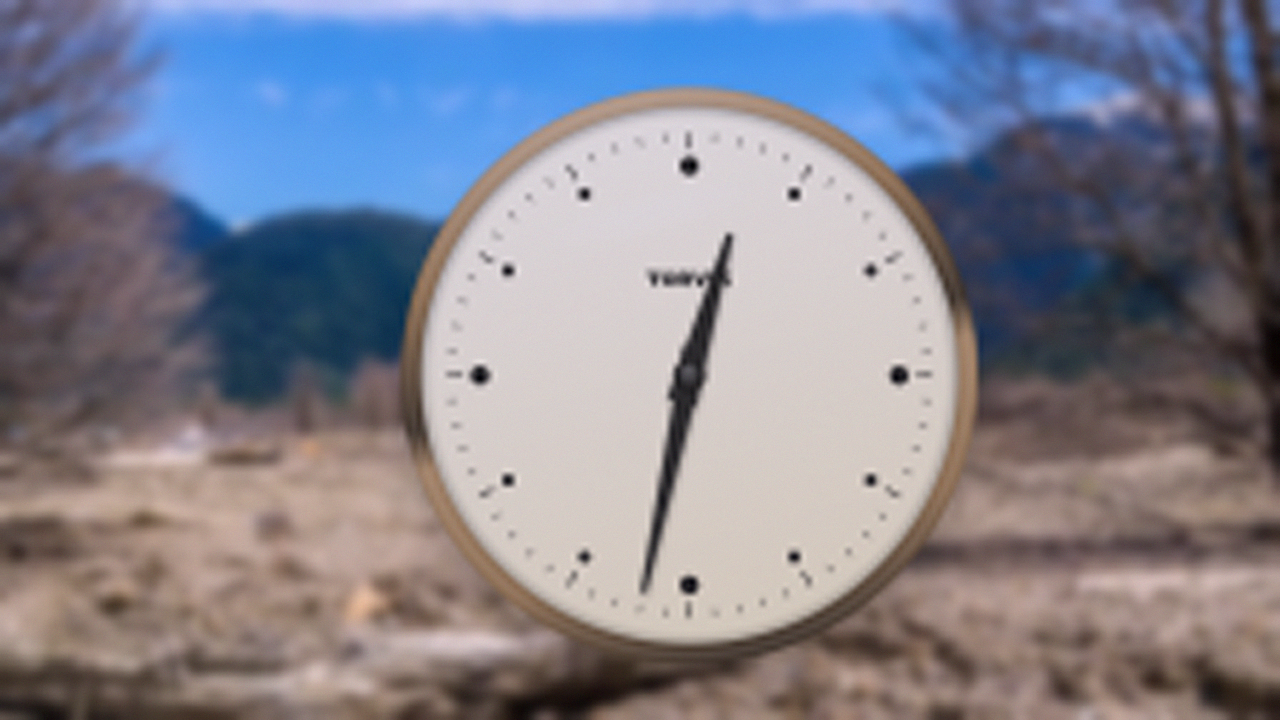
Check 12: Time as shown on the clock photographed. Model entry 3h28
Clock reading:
12h32
